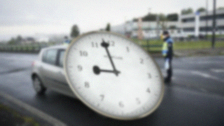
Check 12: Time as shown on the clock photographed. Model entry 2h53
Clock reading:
8h58
